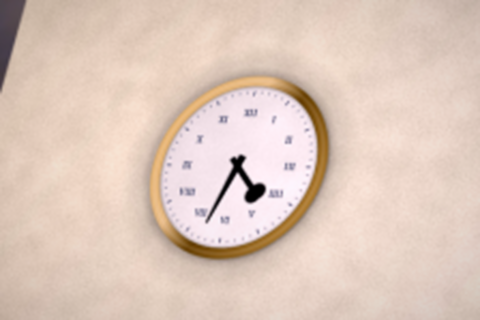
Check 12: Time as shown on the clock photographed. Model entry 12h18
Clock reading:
4h33
